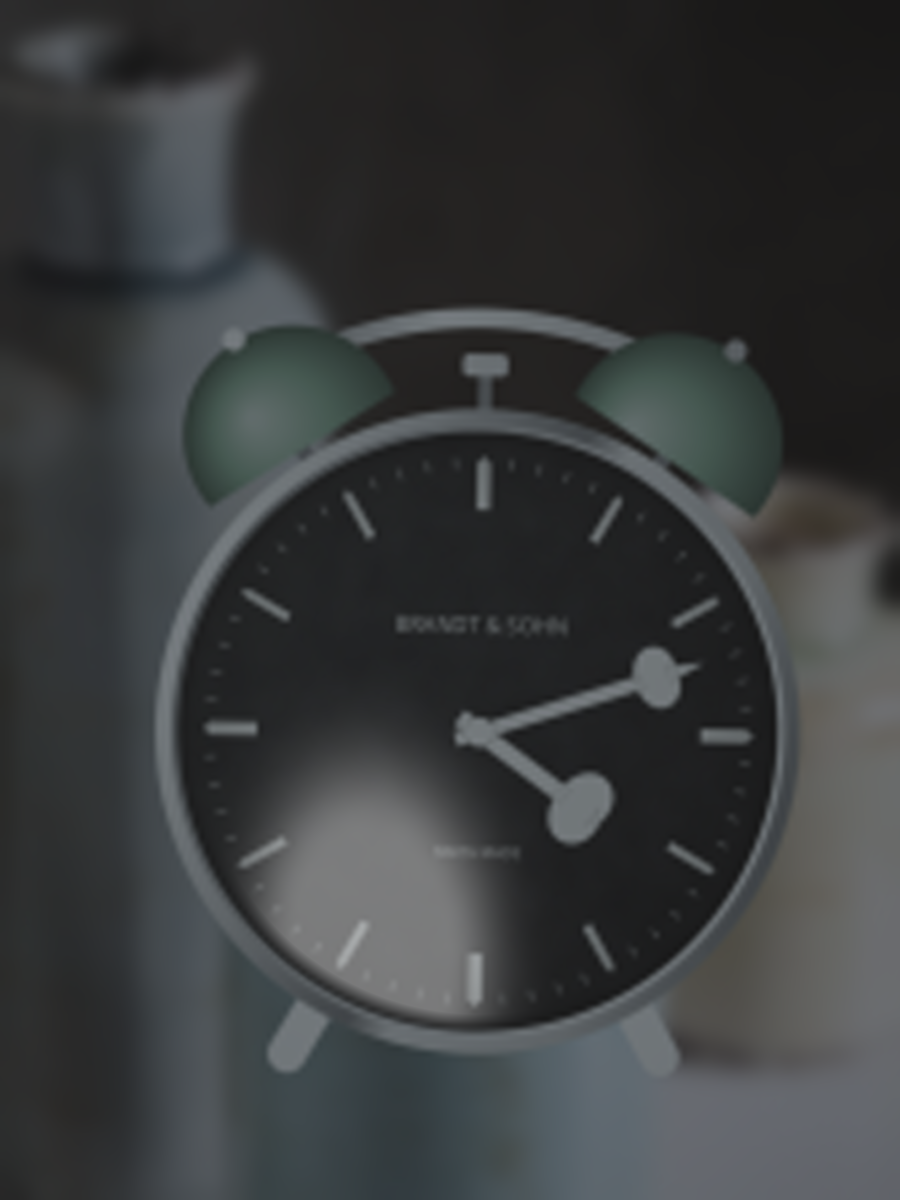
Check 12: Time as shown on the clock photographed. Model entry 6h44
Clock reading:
4h12
